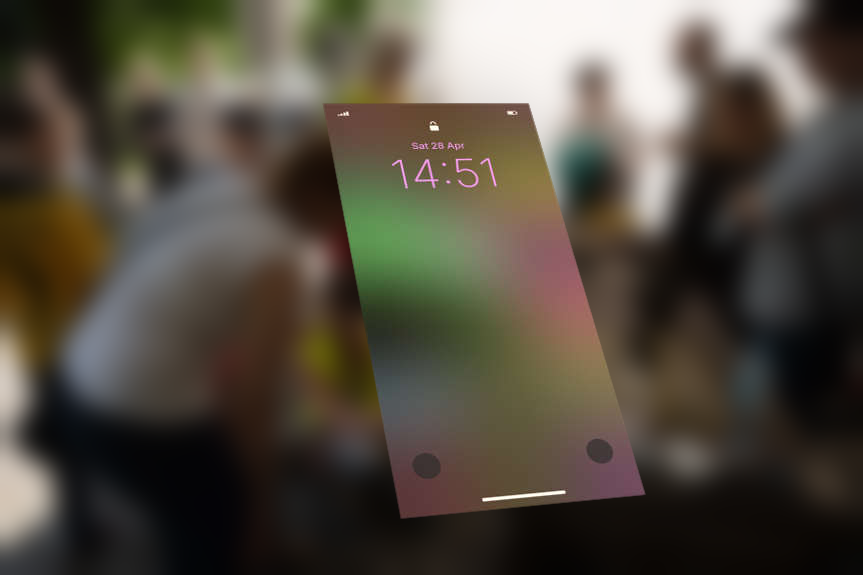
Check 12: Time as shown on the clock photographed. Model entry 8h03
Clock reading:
14h51
